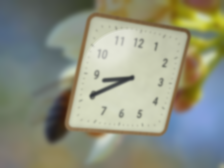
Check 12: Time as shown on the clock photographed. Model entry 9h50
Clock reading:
8h40
